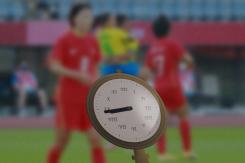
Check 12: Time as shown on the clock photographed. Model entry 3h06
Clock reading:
8h44
